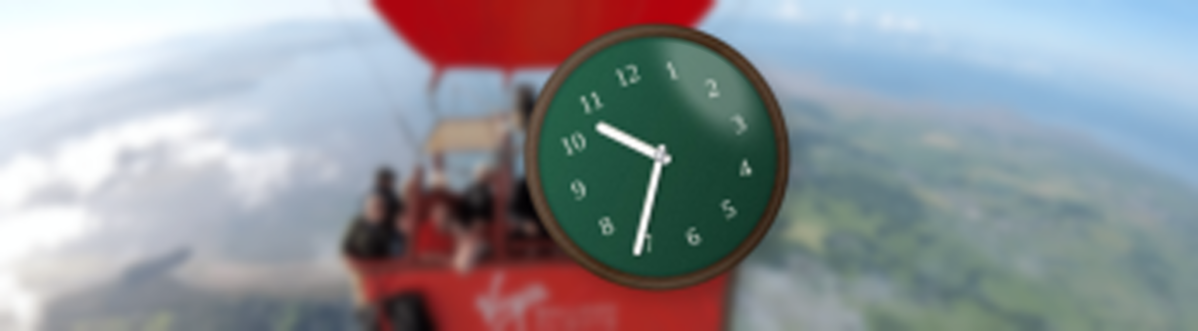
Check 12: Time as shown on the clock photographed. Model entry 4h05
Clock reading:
10h36
